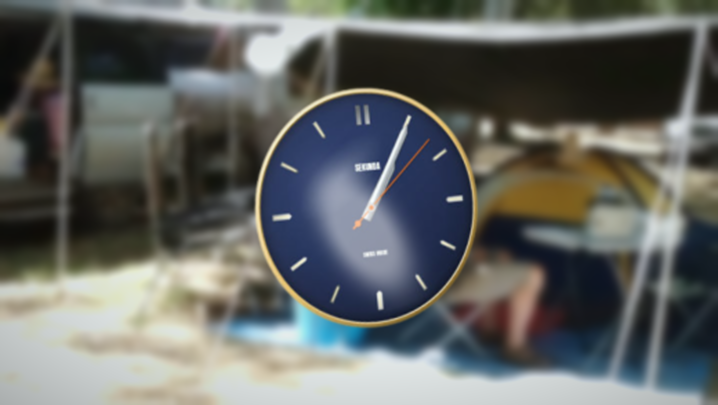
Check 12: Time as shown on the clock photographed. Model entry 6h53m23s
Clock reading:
1h05m08s
